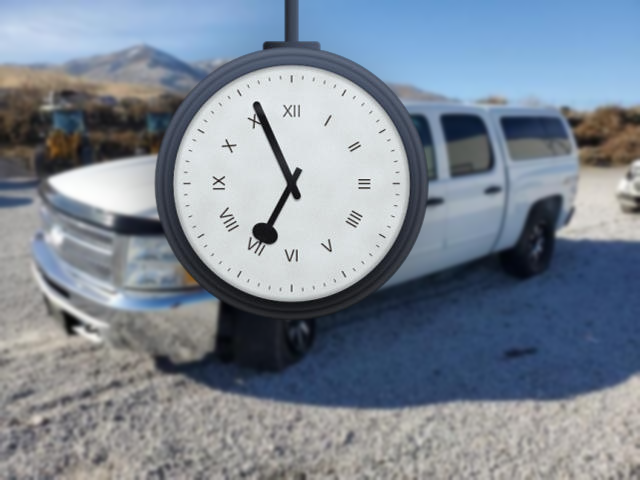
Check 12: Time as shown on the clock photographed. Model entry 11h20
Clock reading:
6h56
